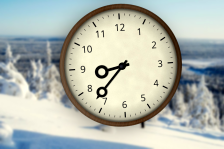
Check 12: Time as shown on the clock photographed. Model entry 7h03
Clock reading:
8h37
